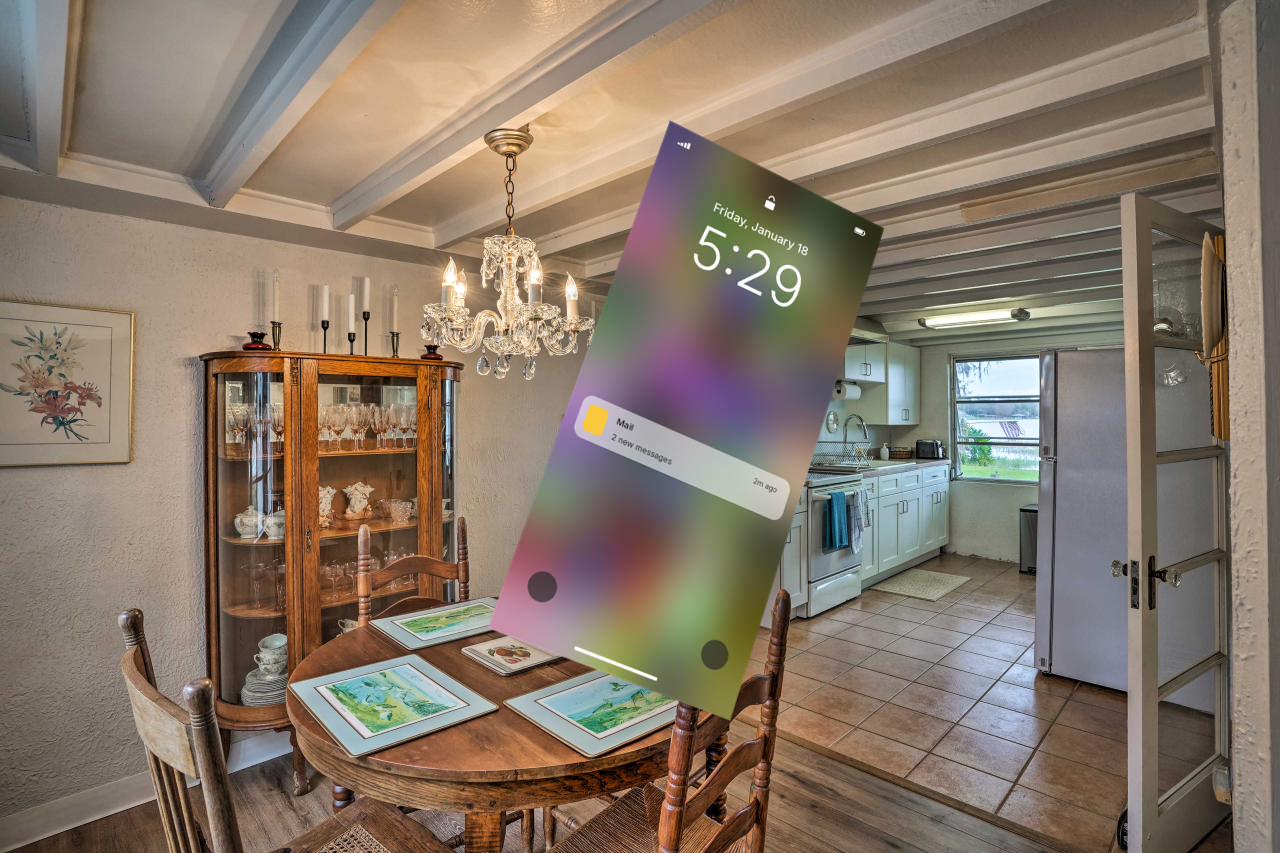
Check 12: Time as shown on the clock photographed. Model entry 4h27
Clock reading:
5h29
